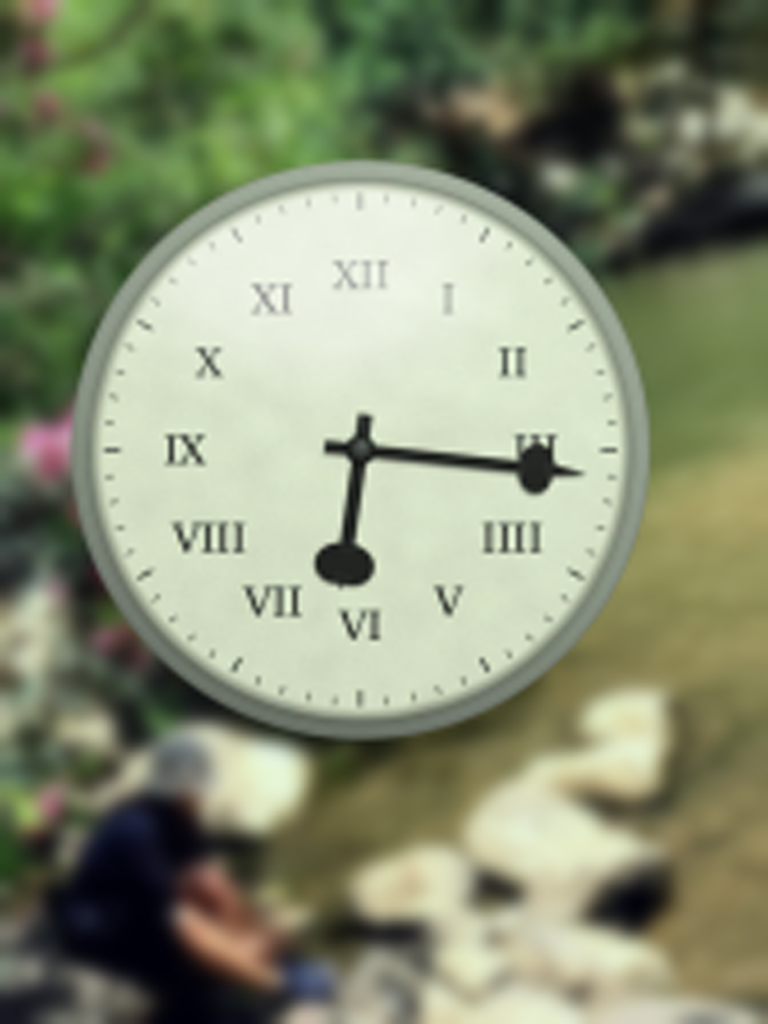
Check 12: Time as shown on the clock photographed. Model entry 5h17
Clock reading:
6h16
